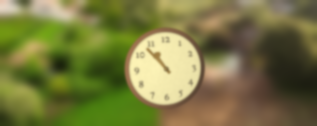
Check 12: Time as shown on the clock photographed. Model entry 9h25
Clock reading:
10h53
